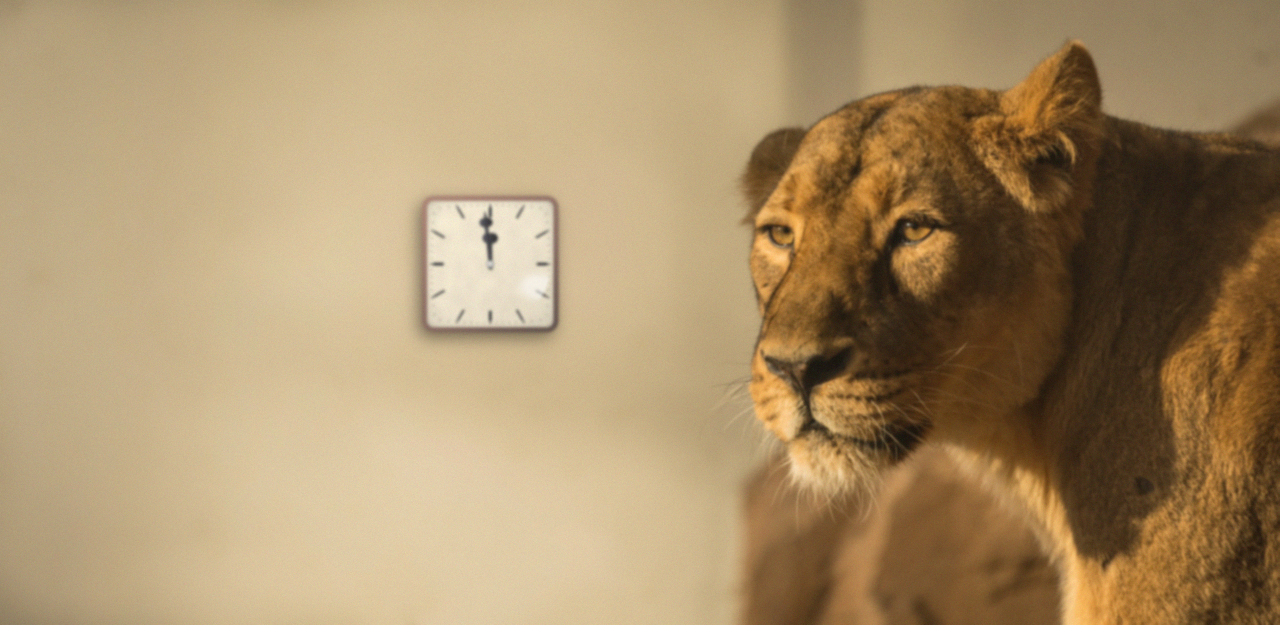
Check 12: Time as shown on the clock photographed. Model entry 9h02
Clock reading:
11h59
